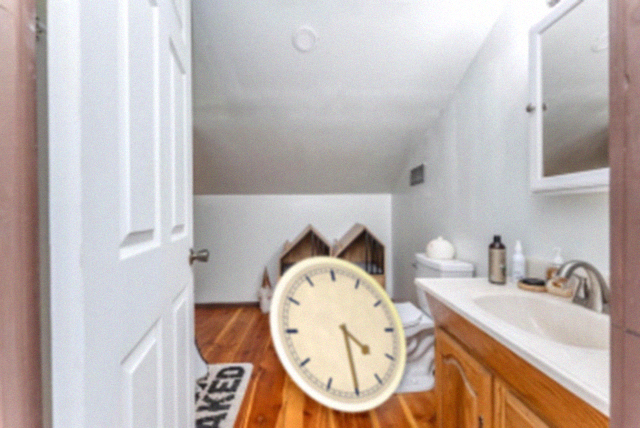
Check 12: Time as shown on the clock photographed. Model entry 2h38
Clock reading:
4h30
